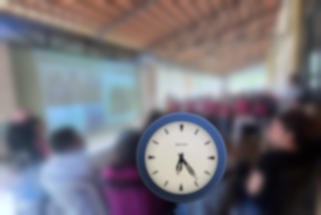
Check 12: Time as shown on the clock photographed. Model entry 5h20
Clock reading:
6h24
